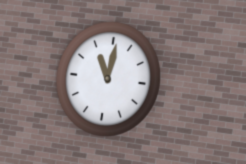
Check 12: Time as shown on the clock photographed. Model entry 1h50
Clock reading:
11h01
